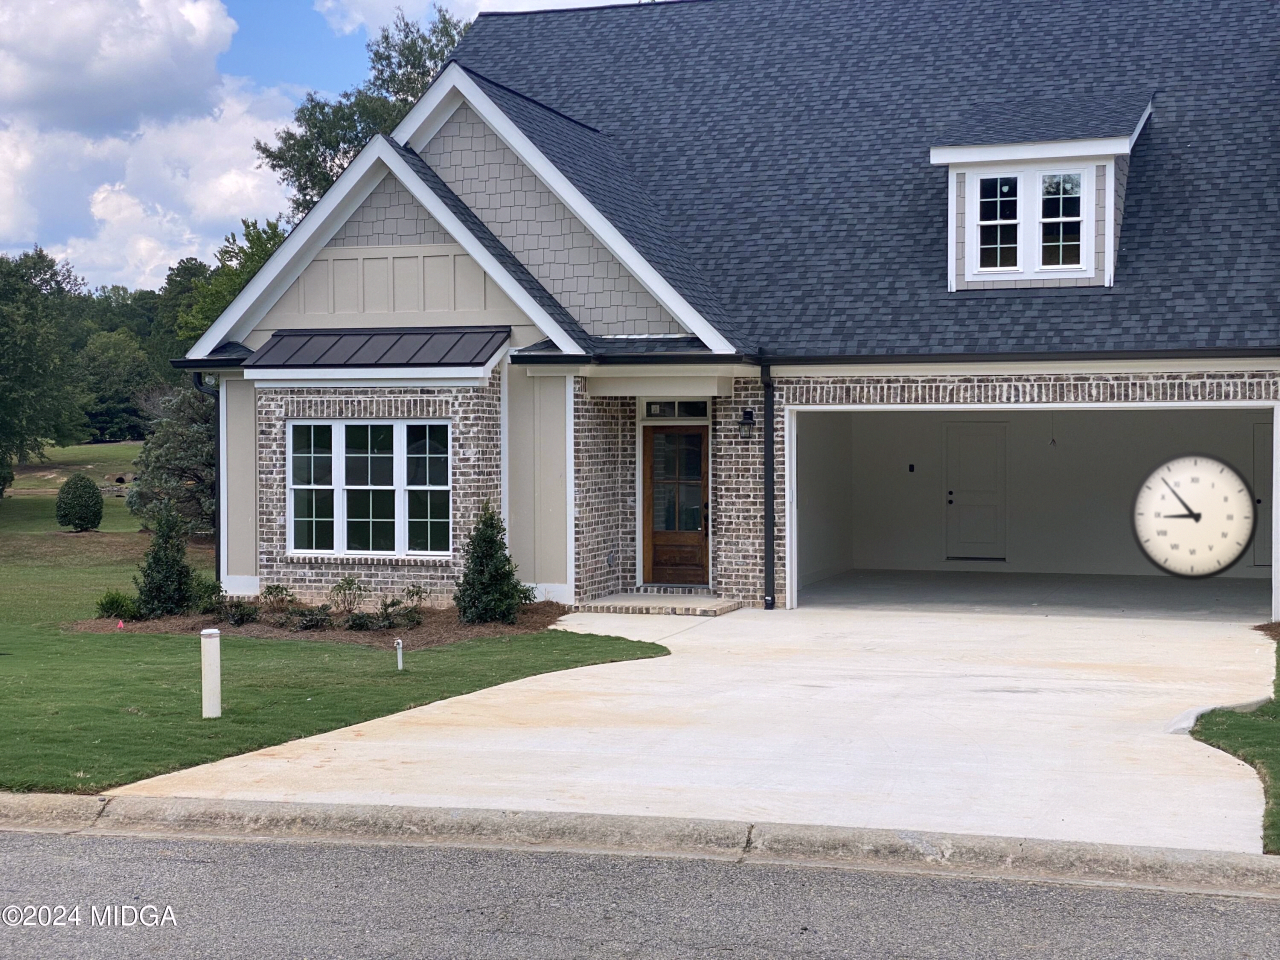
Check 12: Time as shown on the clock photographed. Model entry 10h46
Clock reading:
8h53
